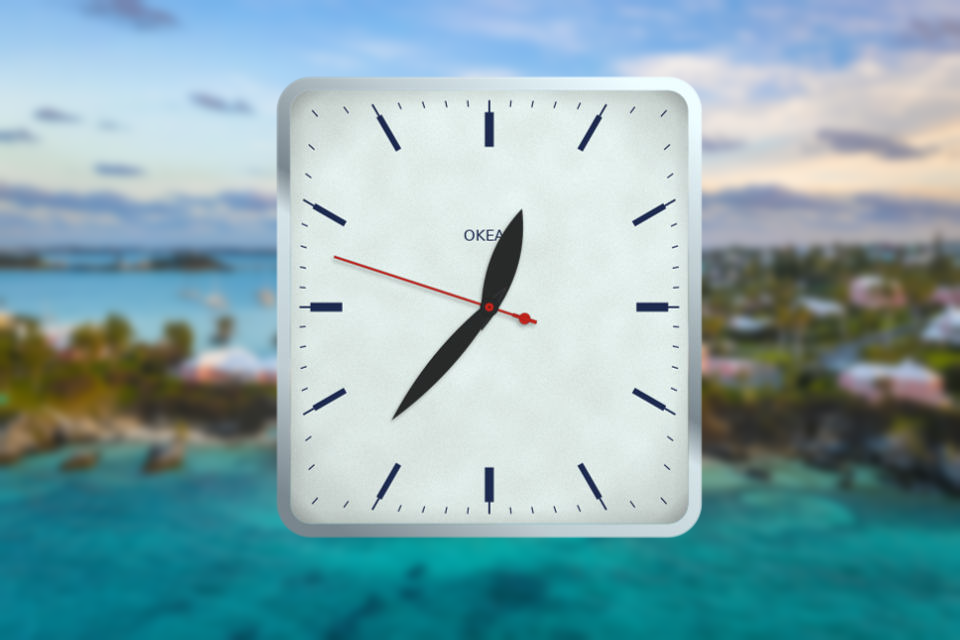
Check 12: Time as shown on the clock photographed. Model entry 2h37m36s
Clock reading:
12h36m48s
